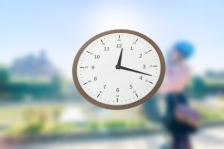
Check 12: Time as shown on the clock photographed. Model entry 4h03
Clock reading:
12h18
